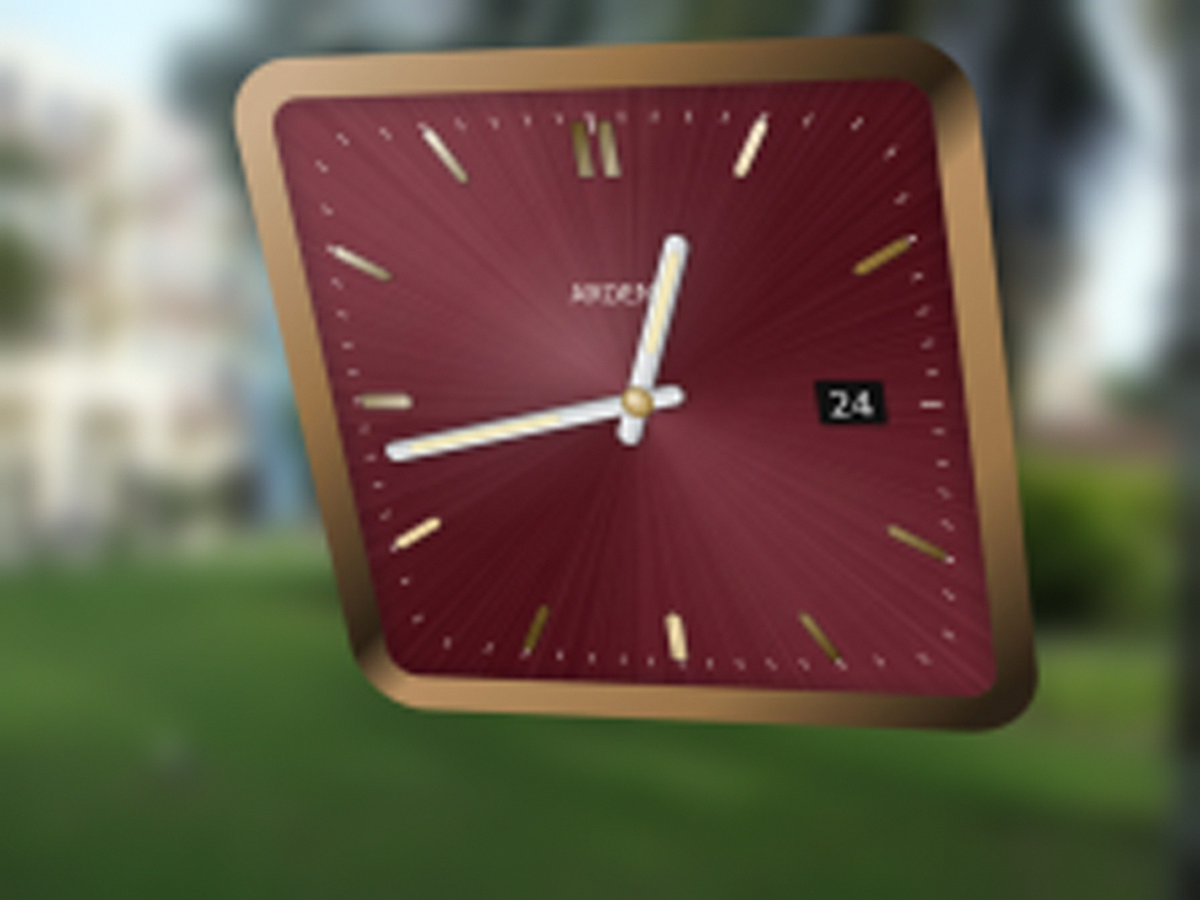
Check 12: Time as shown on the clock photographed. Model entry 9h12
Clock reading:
12h43
